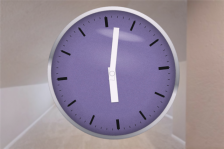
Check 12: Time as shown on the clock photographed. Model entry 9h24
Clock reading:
6h02
